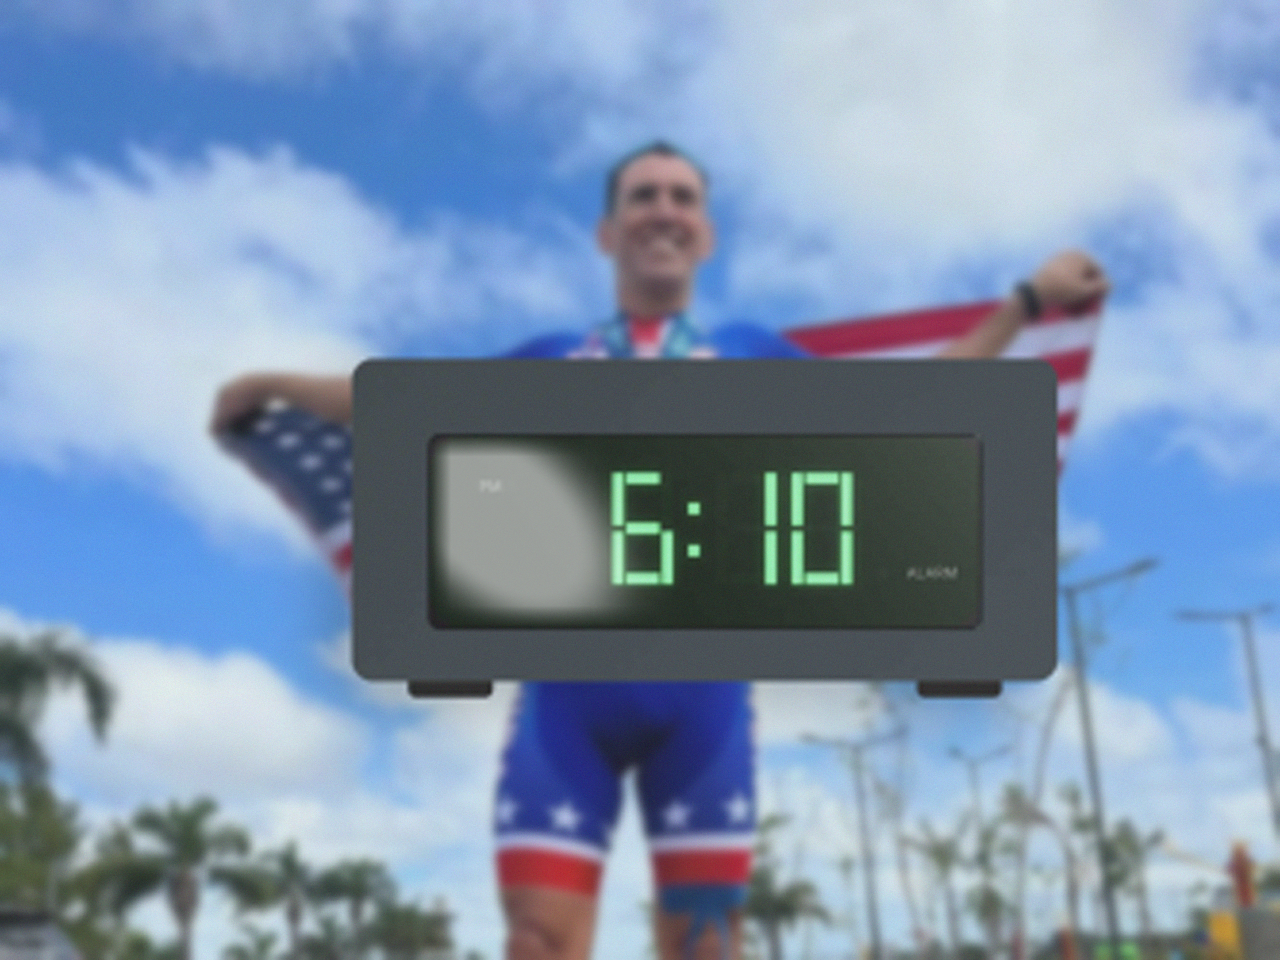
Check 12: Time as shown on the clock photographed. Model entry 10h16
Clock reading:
6h10
